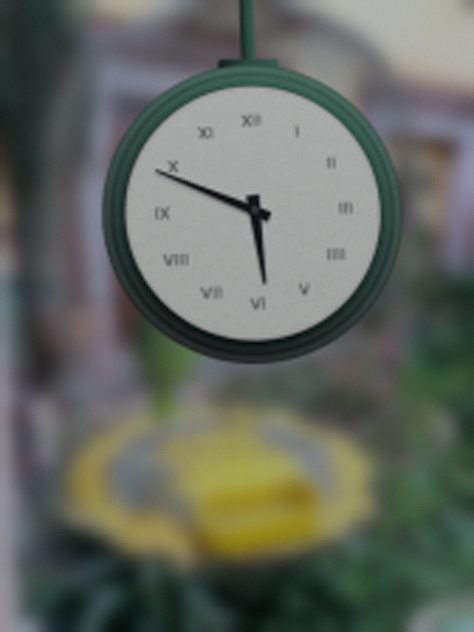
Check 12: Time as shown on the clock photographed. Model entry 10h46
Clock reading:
5h49
